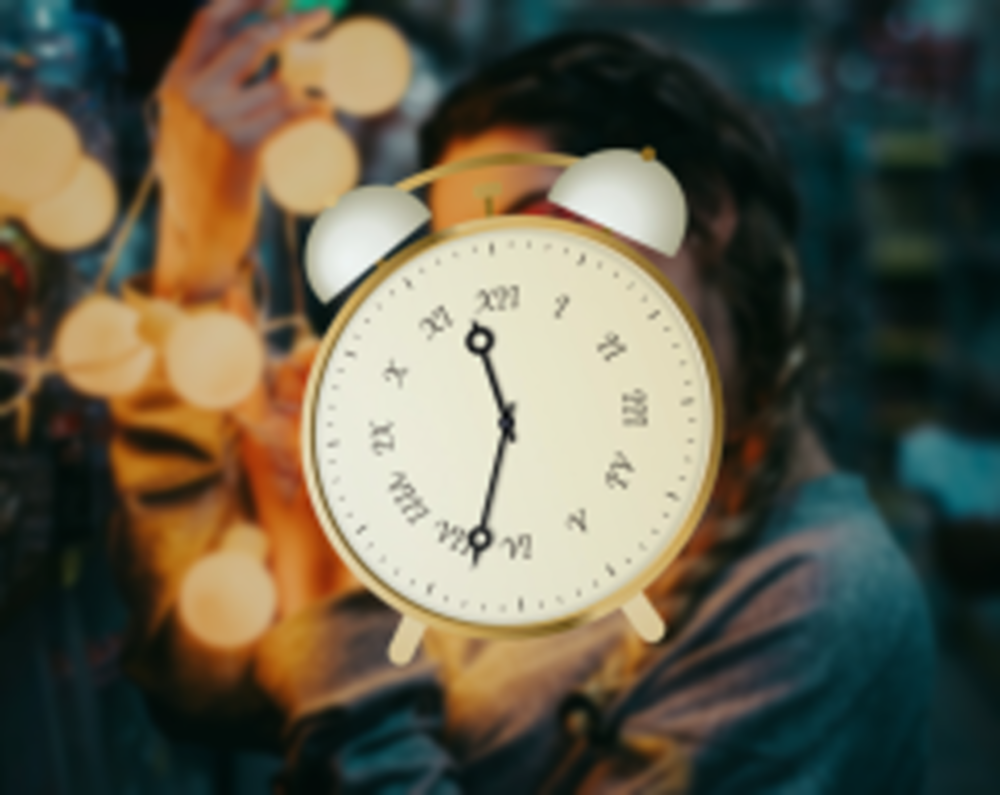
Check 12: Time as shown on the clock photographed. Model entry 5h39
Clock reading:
11h33
